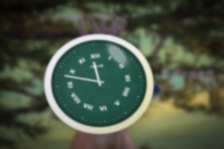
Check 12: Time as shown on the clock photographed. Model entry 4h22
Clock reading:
11h48
